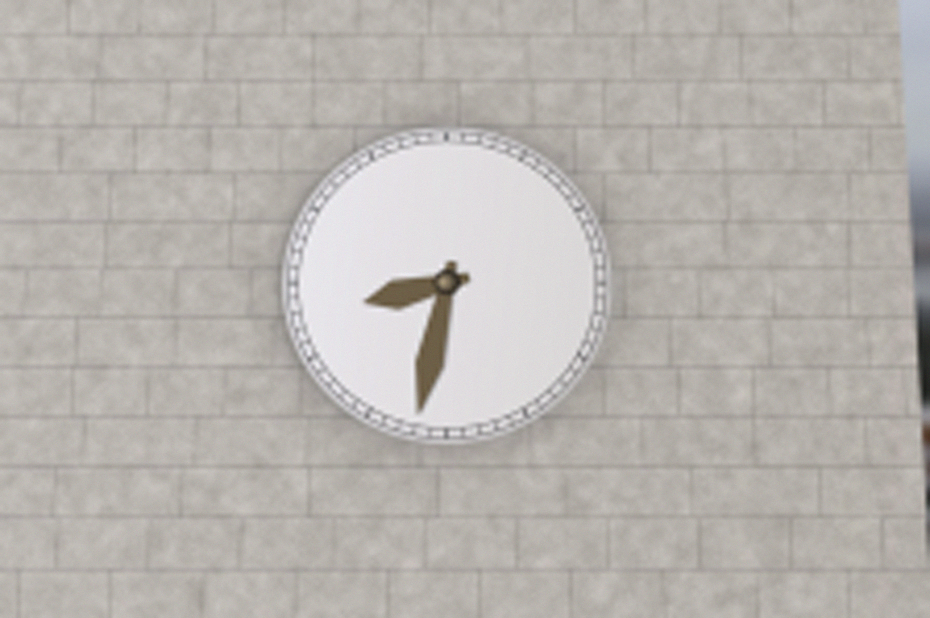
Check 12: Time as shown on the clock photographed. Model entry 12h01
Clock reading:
8h32
